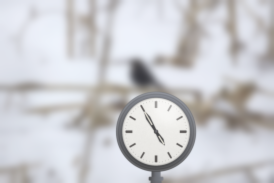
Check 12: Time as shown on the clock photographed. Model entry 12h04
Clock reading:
4h55
